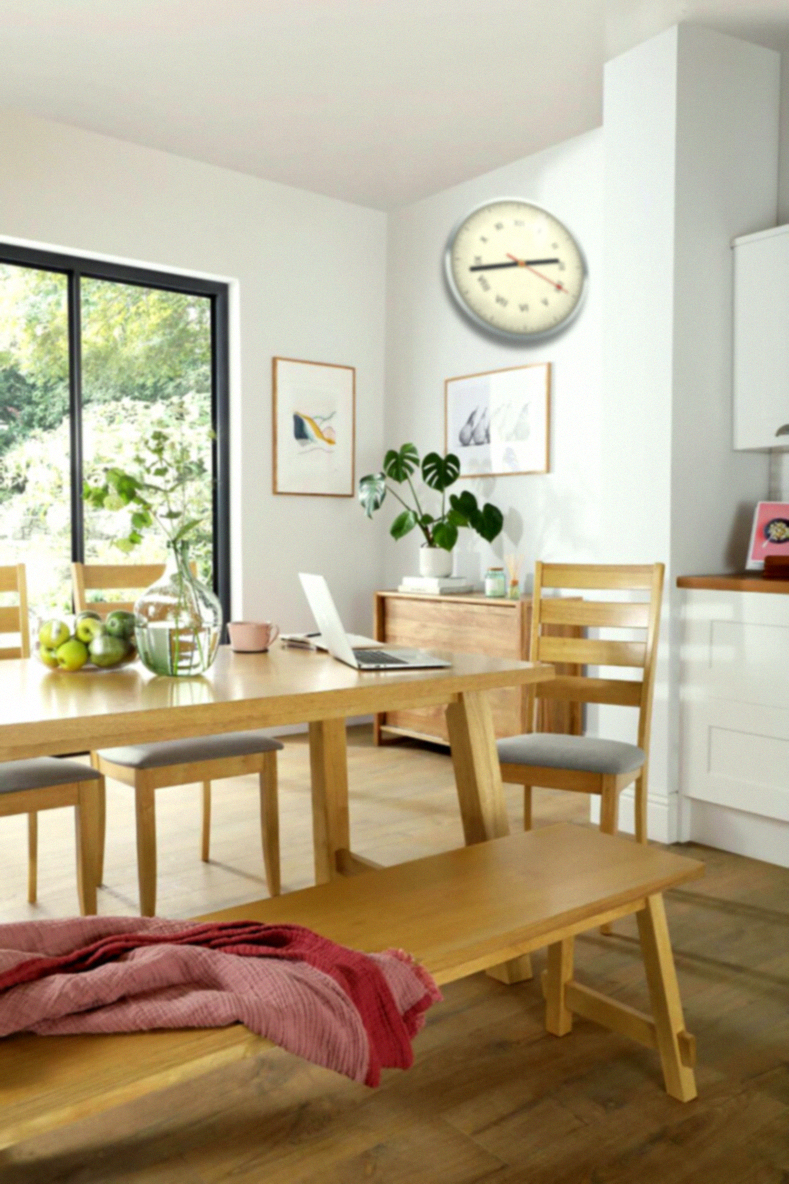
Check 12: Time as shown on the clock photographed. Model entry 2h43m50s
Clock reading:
2h43m20s
